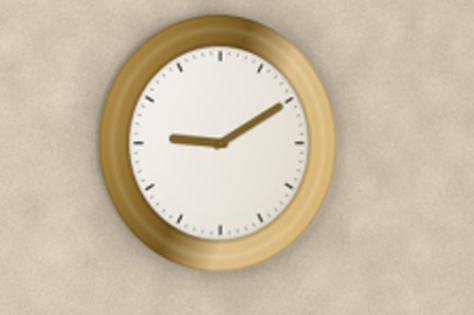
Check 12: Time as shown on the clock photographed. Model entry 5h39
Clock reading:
9h10
